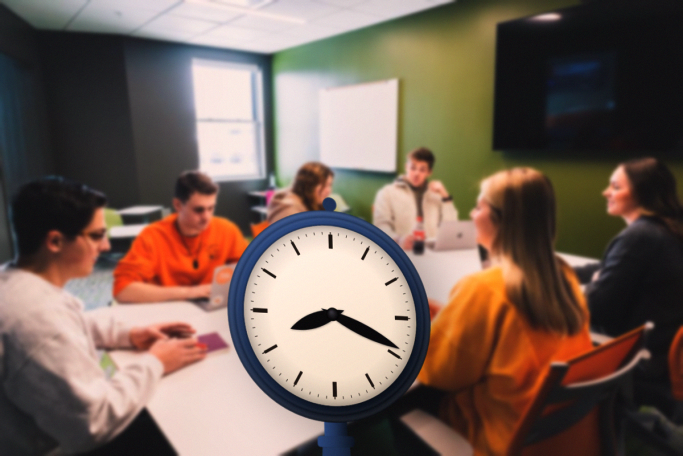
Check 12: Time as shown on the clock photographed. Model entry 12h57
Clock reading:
8h19
